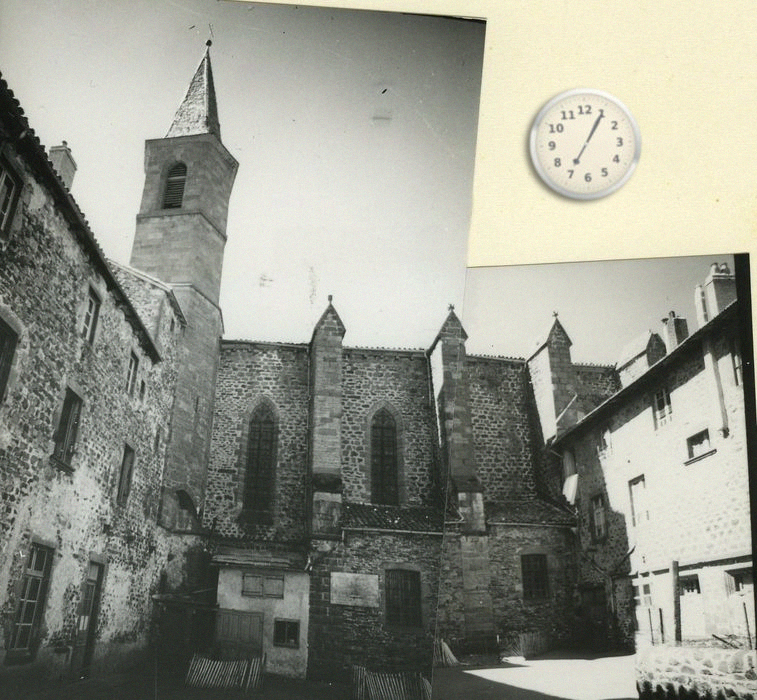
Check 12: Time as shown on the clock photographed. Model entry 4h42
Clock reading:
7h05
